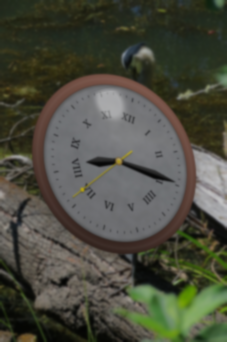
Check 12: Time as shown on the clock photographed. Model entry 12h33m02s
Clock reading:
8h14m36s
